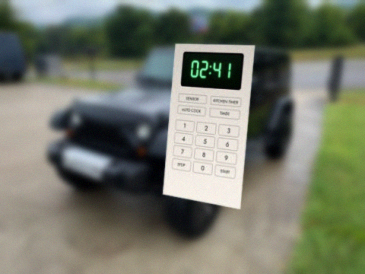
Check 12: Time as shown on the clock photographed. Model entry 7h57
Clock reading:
2h41
